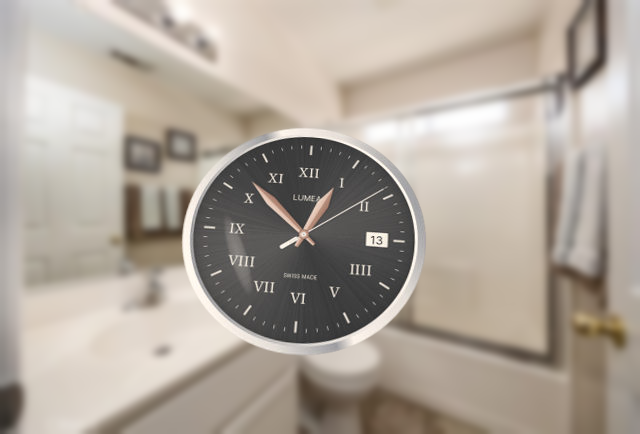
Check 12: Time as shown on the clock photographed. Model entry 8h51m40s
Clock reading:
12h52m09s
